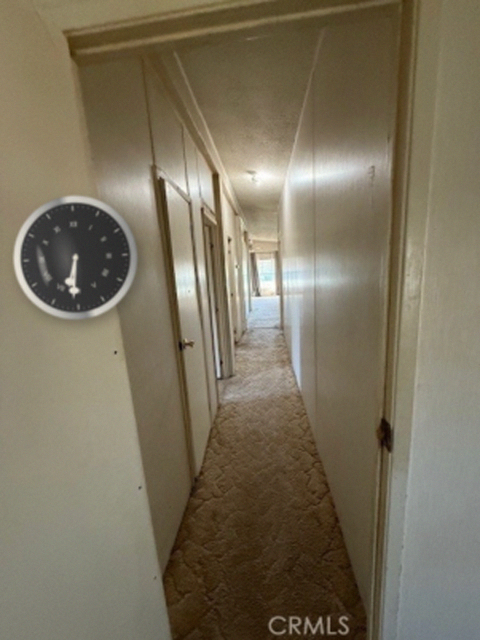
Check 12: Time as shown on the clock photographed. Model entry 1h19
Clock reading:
6h31
